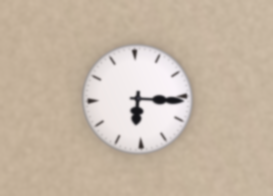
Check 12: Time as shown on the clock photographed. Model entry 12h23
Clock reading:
6h16
